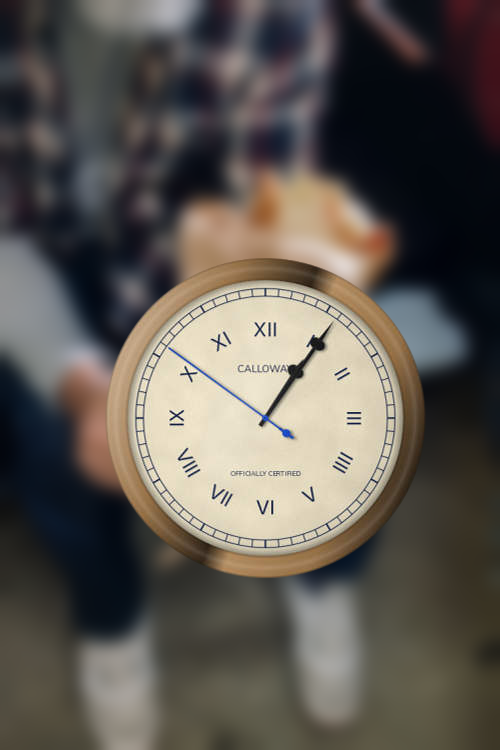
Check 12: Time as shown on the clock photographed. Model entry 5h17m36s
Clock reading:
1h05m51s
